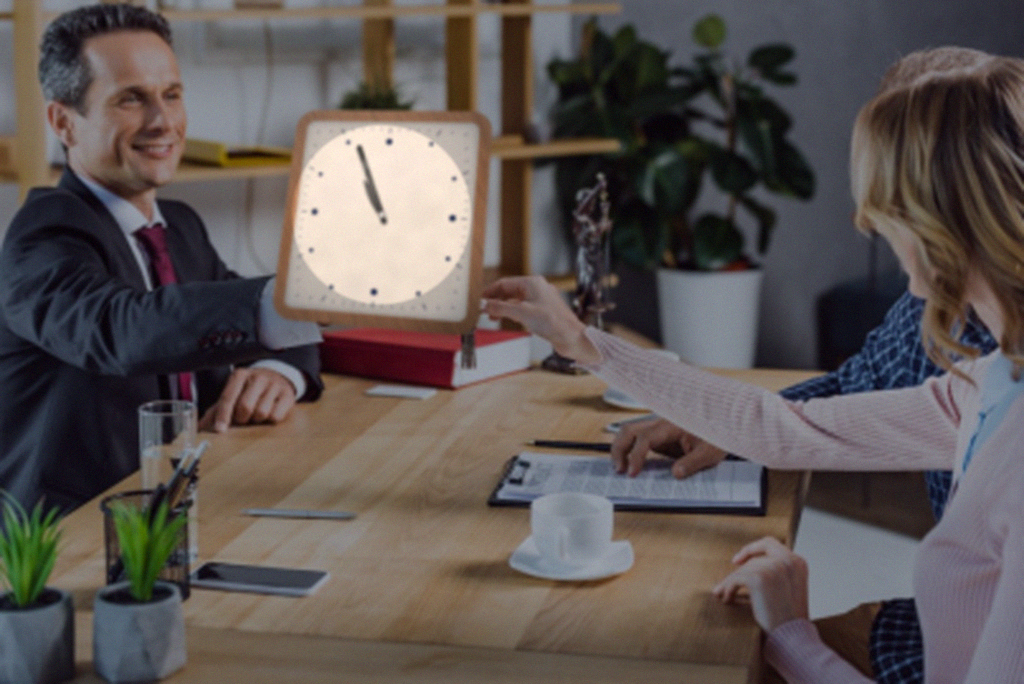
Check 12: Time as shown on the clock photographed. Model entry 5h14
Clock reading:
10h56
